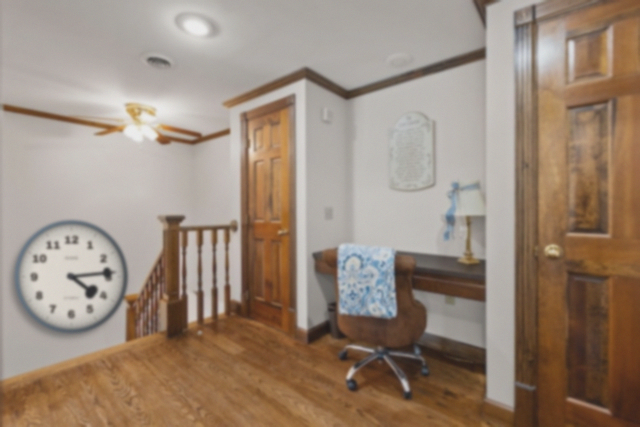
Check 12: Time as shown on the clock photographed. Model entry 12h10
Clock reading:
4h14
